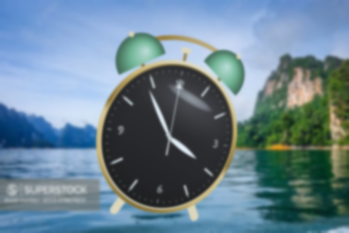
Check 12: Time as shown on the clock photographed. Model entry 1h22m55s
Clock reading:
3h54m00s
